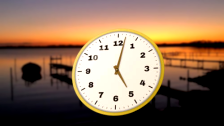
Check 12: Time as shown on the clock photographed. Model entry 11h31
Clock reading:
5h02
